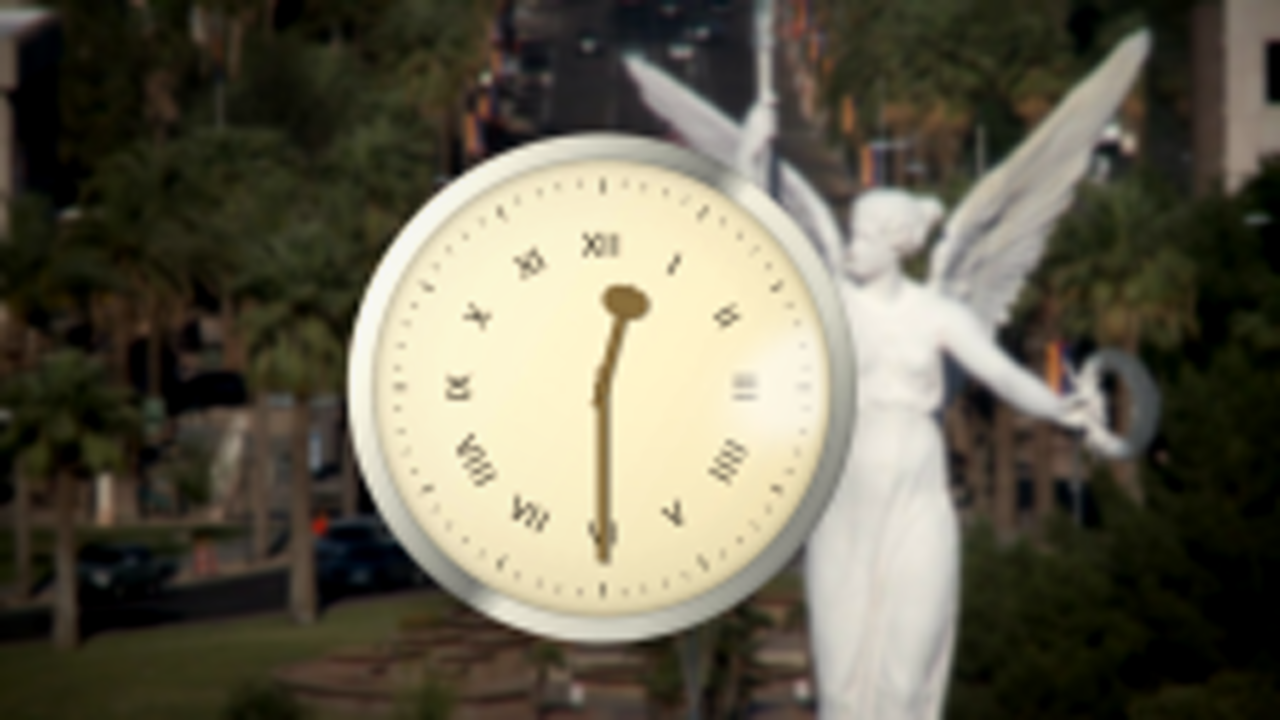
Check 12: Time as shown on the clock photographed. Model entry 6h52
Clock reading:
12h30
